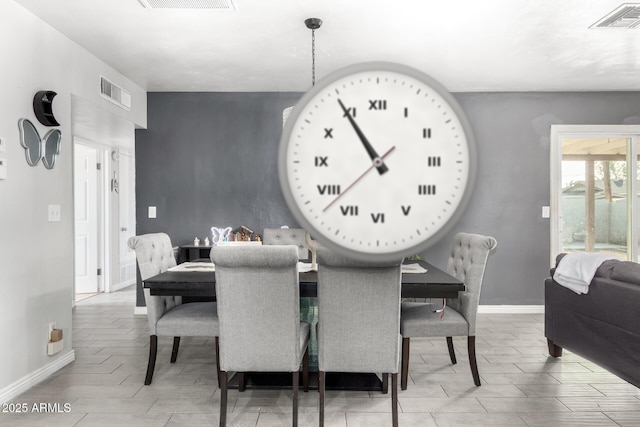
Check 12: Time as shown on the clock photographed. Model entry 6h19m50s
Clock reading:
10h54m38s
